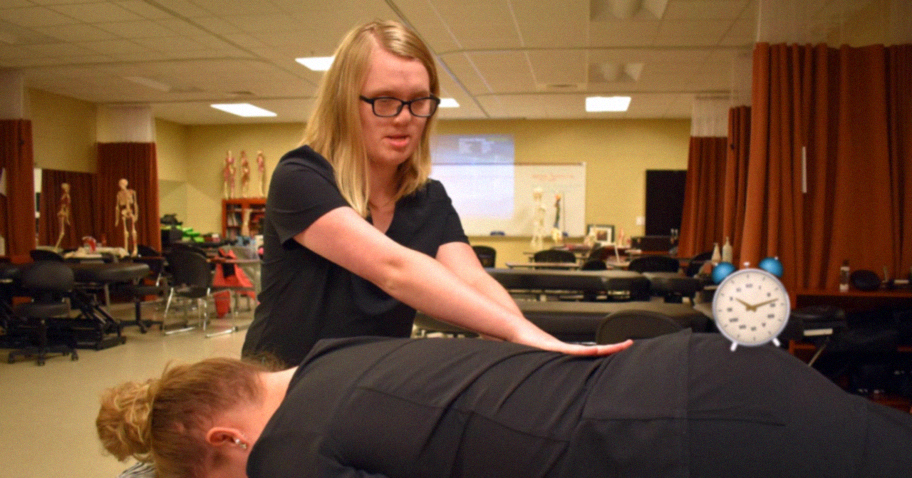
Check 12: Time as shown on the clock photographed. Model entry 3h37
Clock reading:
10h13
